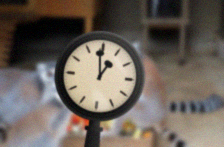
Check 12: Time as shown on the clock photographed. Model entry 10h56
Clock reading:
12h59
